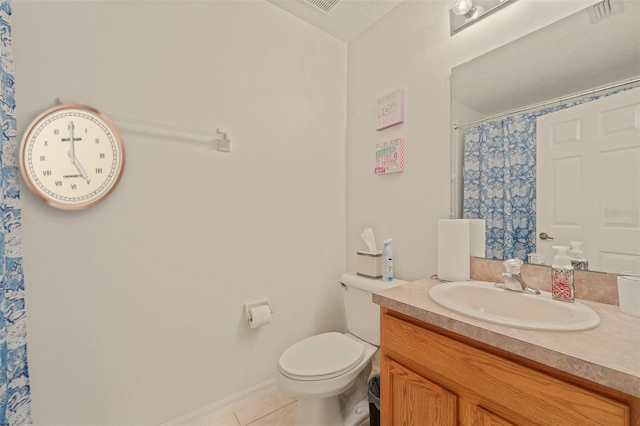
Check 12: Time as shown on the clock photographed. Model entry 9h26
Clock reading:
5h00
